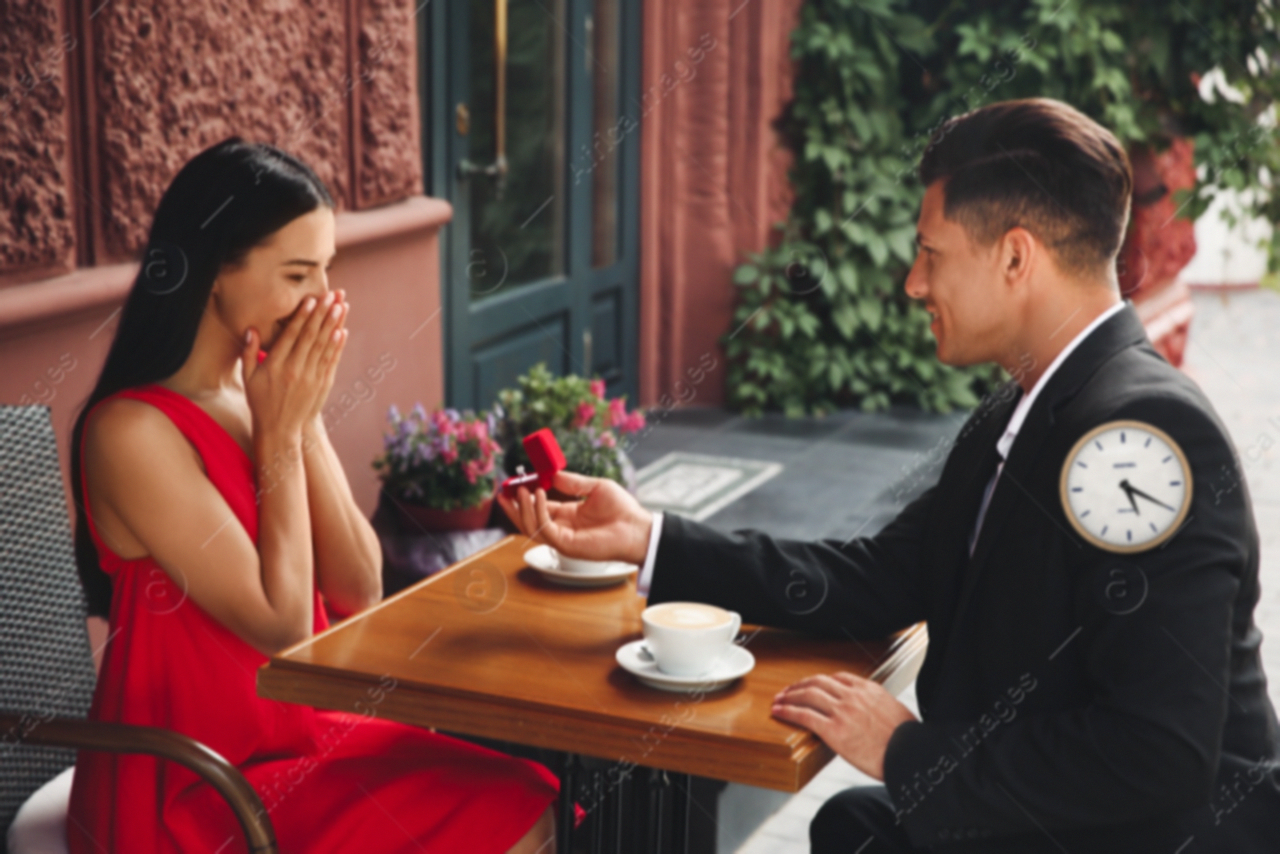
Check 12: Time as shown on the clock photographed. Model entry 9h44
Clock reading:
5h20
